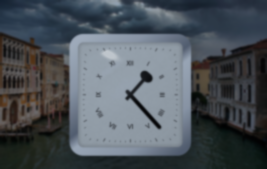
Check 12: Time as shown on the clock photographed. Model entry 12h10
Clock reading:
1h23
